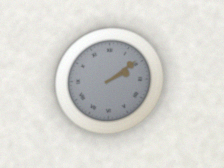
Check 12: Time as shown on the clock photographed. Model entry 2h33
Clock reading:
2h09
